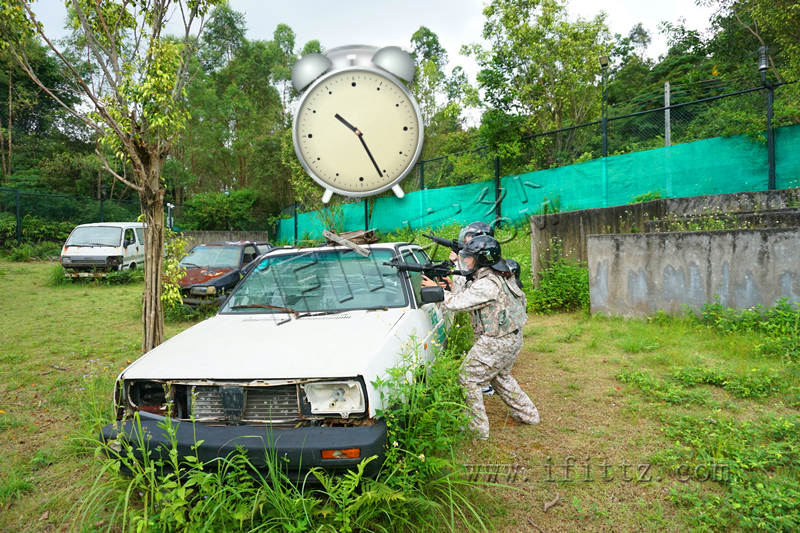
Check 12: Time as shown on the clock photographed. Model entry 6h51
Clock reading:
10h26
